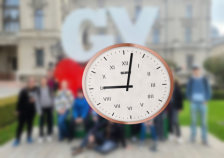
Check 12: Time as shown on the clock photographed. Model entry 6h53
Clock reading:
9h02
